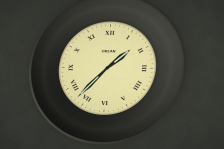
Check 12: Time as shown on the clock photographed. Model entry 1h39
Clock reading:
1h37
